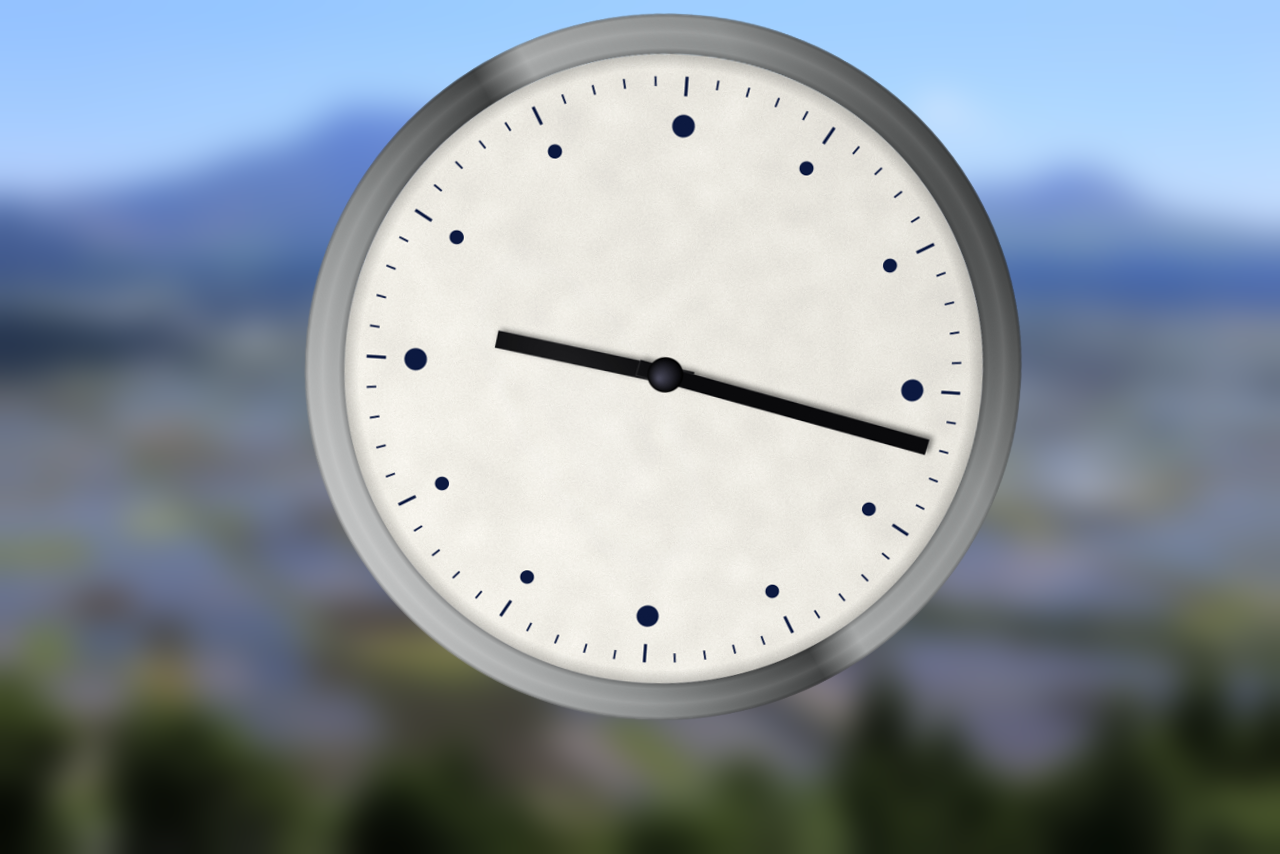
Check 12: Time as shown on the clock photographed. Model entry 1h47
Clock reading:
9h17
